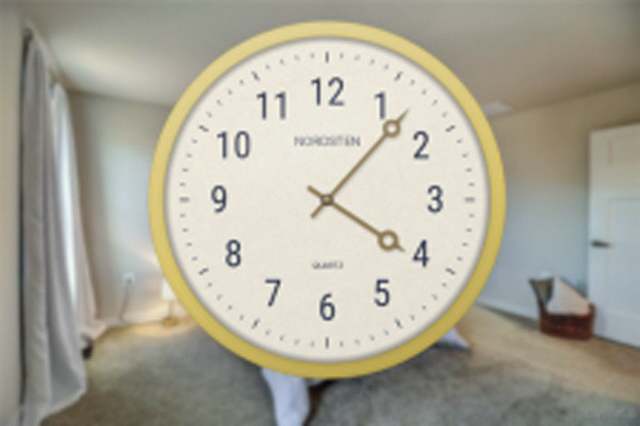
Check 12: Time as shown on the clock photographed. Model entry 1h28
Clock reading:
4h07
